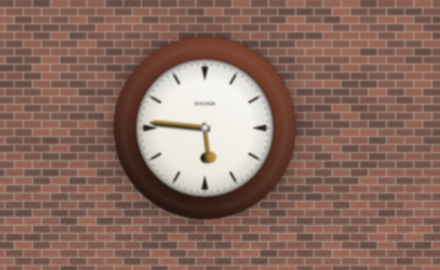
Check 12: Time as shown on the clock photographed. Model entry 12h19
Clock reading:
5h46
